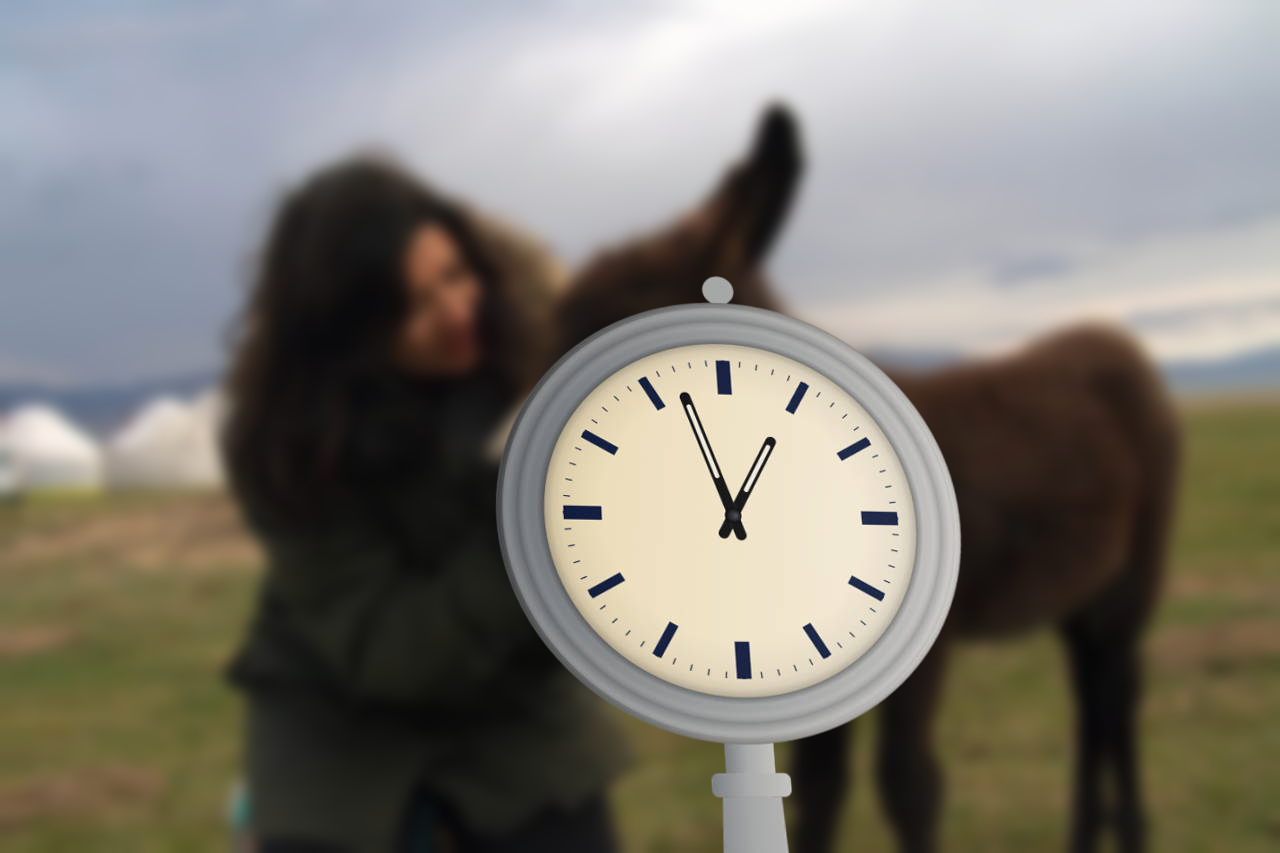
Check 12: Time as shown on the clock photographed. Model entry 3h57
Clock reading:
12h57
